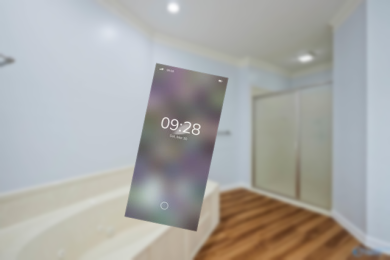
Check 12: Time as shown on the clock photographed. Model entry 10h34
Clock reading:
9h28
